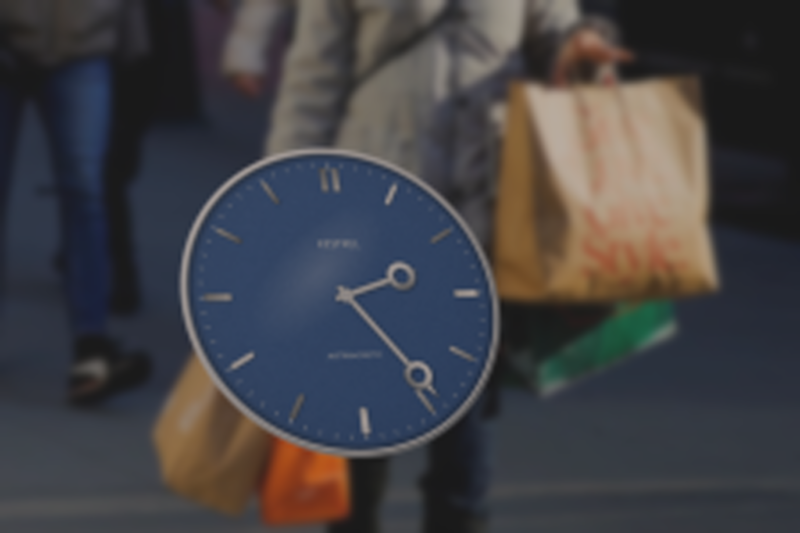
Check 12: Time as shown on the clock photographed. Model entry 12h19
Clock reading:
2h24
